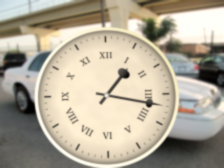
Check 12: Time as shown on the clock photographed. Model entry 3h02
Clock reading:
1h17
